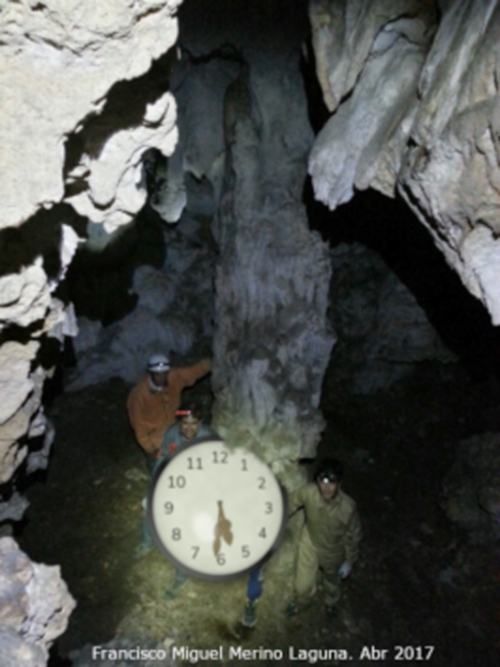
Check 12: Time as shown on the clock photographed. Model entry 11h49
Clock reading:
5h31
